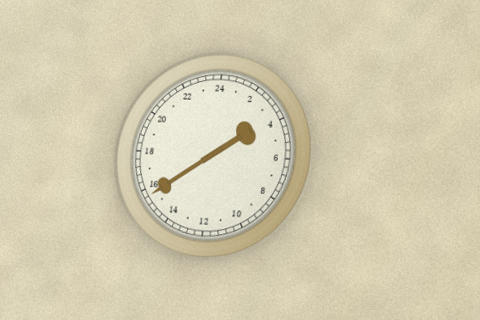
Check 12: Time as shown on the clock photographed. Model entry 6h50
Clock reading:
3h39
